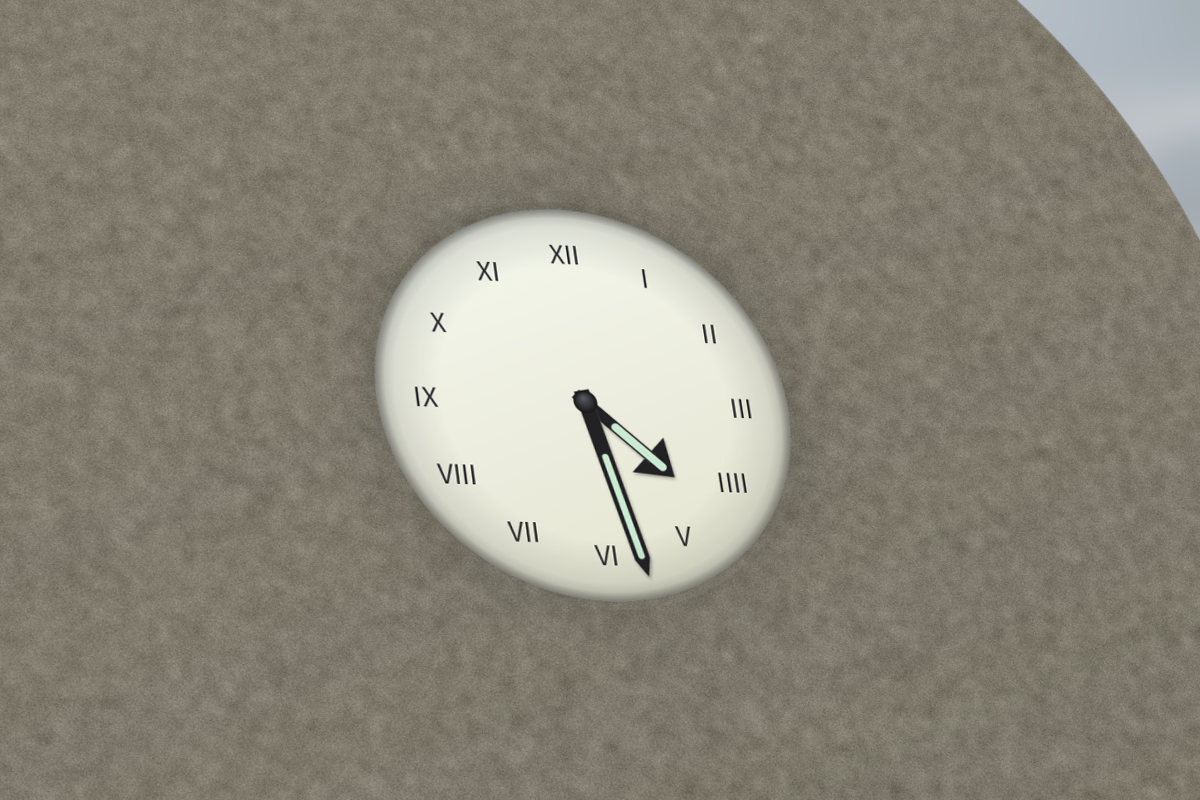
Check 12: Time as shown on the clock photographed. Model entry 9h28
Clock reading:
4h28
